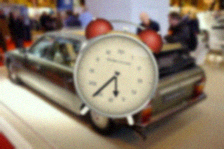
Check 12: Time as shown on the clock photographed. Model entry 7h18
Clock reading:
5h36
